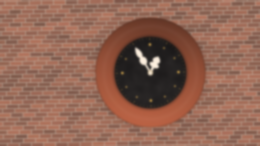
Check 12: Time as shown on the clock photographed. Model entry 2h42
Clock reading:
12h55
